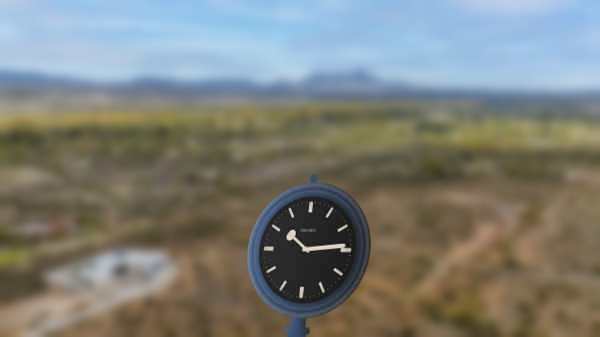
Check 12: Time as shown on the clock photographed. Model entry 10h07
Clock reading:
10h14
